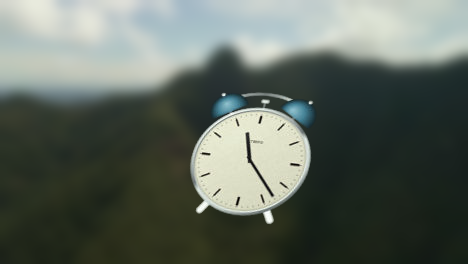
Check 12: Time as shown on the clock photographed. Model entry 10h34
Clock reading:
11h23
